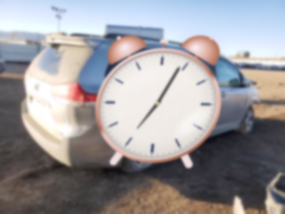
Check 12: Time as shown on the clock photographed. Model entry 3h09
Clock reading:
7h04
